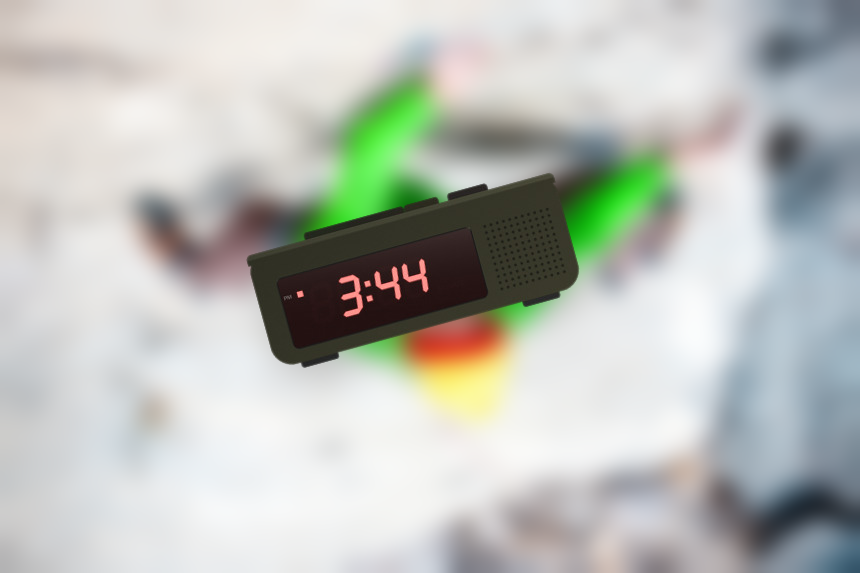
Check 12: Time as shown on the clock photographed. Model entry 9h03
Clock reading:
3h44
